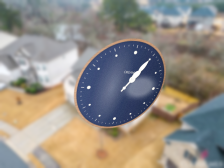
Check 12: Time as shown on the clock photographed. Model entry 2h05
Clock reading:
1h05
